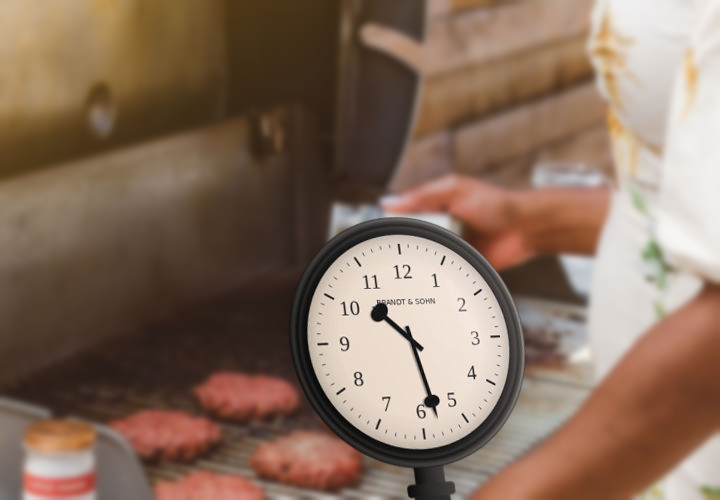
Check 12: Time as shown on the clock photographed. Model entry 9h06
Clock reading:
10h28
